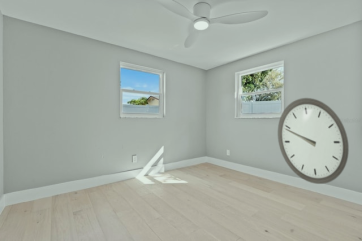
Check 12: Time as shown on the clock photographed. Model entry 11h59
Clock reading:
9h49
